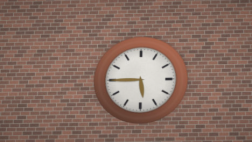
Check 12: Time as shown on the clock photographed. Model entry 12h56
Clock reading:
5h45
